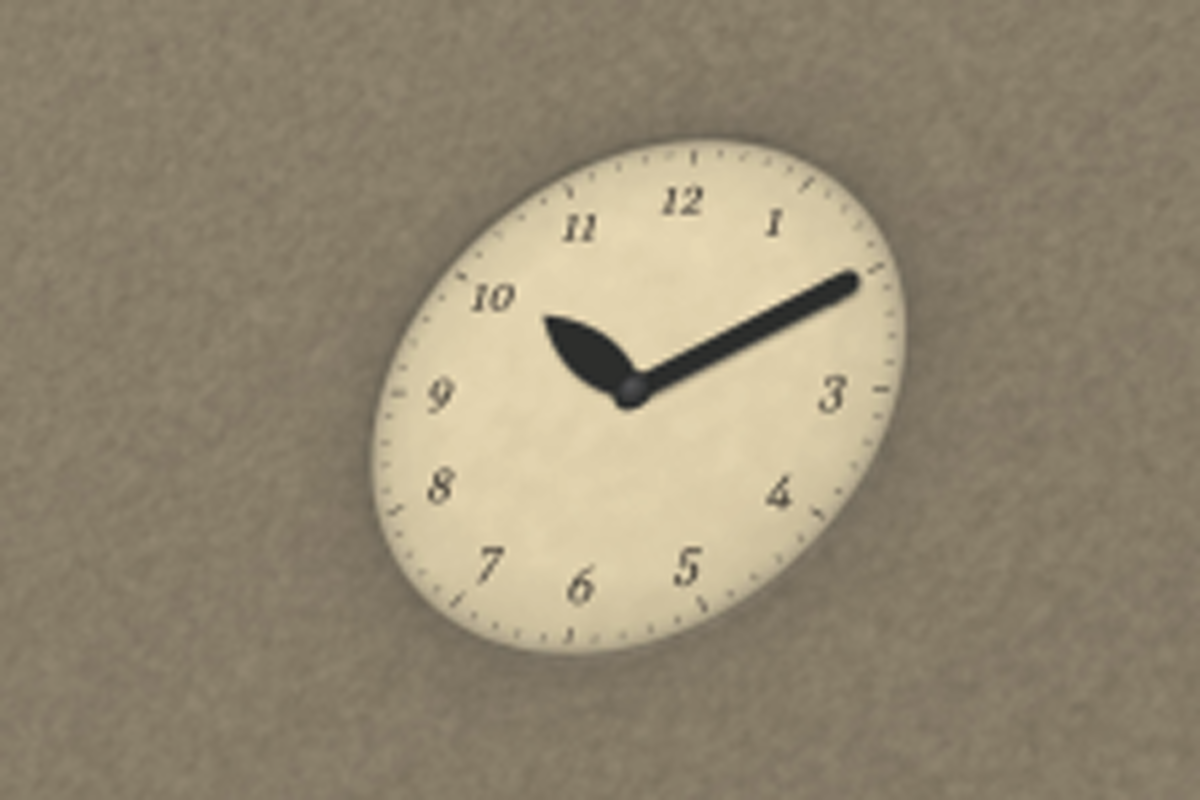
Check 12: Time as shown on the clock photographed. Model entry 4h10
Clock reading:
10h10
